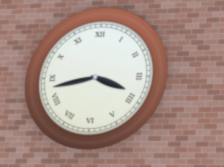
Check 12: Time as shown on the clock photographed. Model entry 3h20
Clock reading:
3h43
